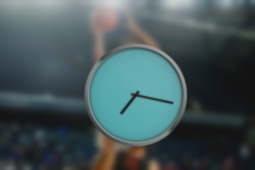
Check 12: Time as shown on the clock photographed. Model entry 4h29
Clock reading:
7h17
